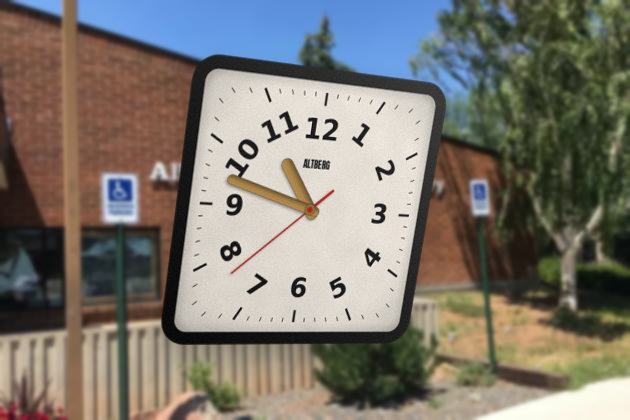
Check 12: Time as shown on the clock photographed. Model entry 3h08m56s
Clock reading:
10h47m38s
